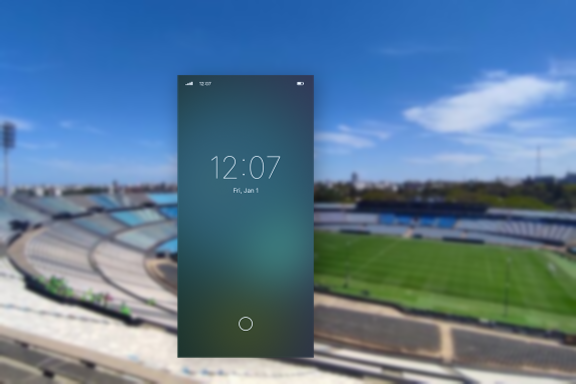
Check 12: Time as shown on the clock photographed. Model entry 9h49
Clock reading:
12h07
